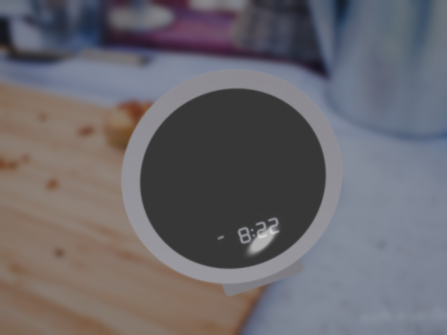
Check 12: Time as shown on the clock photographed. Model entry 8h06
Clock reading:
8h22
